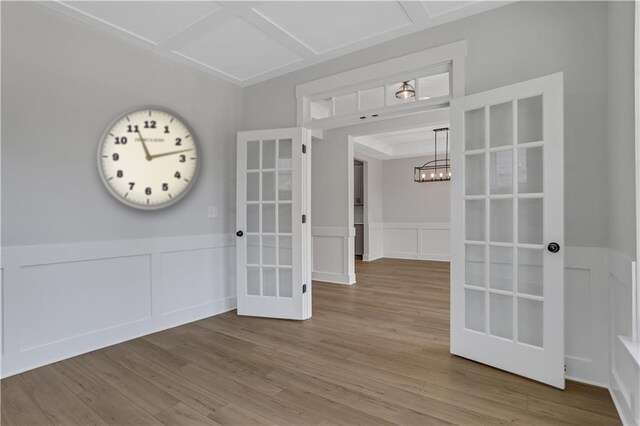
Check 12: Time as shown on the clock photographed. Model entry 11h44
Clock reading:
11h13
